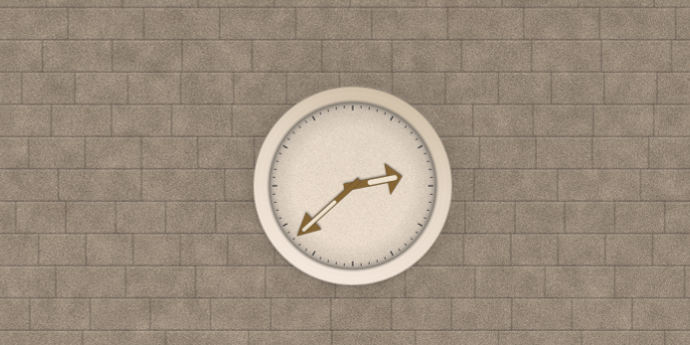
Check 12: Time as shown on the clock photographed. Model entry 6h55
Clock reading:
2h38
